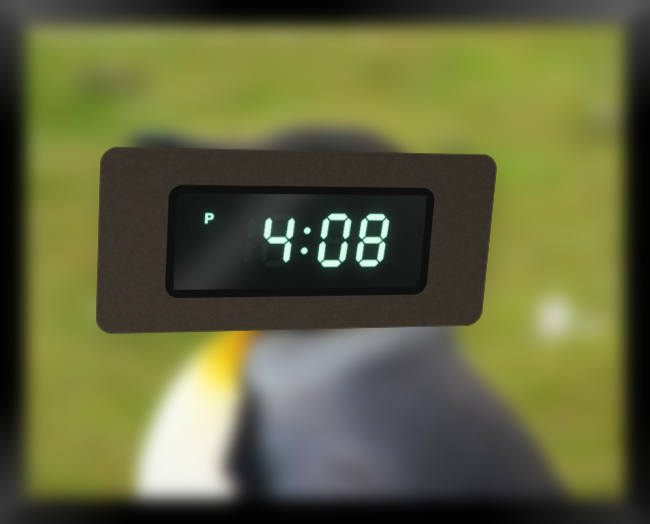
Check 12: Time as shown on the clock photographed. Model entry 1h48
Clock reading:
4h08
